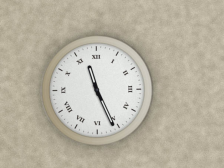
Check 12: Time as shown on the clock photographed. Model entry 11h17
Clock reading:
11h26
